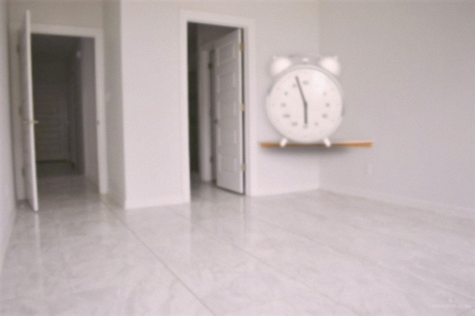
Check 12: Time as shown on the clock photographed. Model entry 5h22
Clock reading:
5h57
